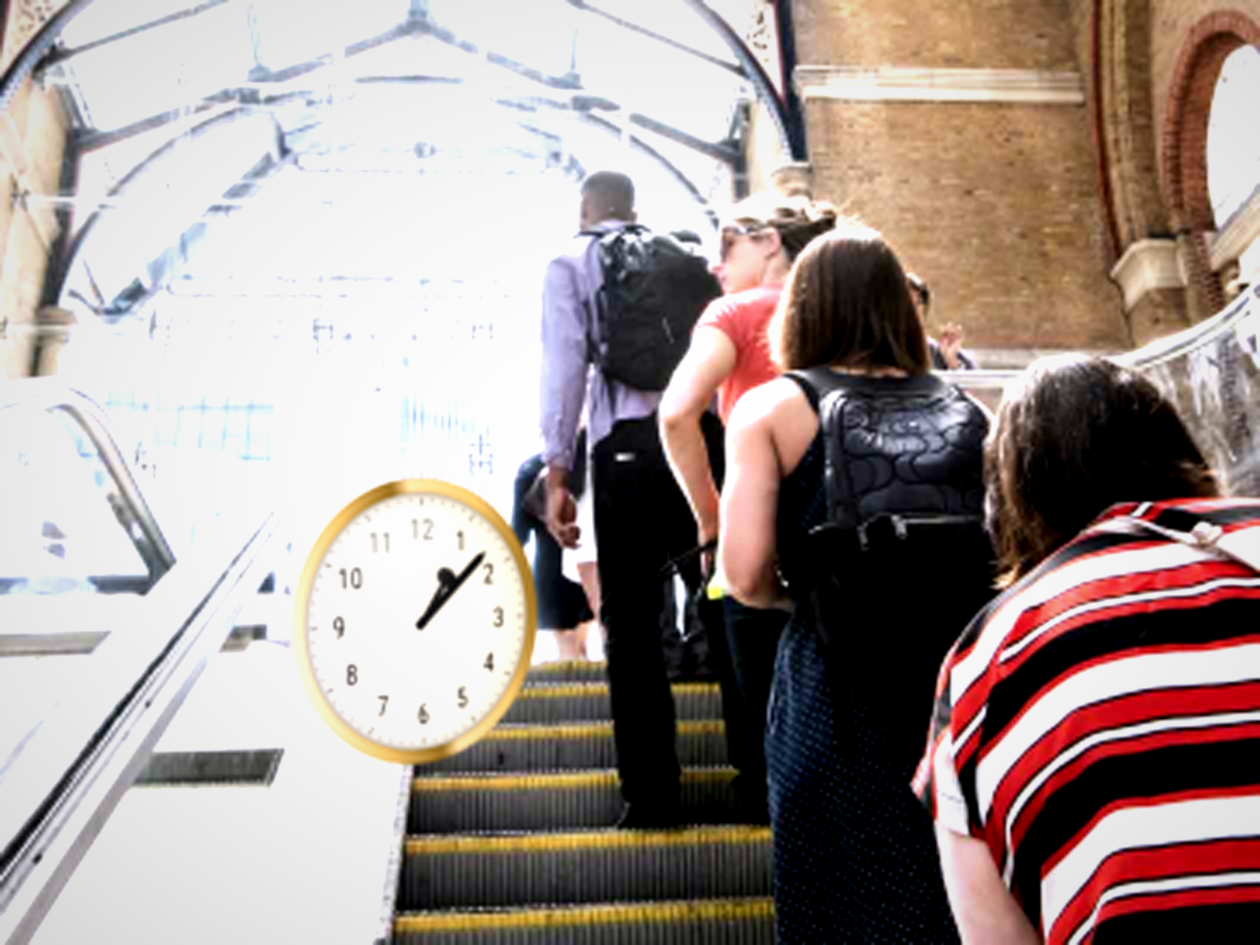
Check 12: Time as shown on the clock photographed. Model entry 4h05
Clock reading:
1h08
